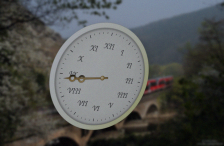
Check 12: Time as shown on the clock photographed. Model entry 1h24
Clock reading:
8h44
